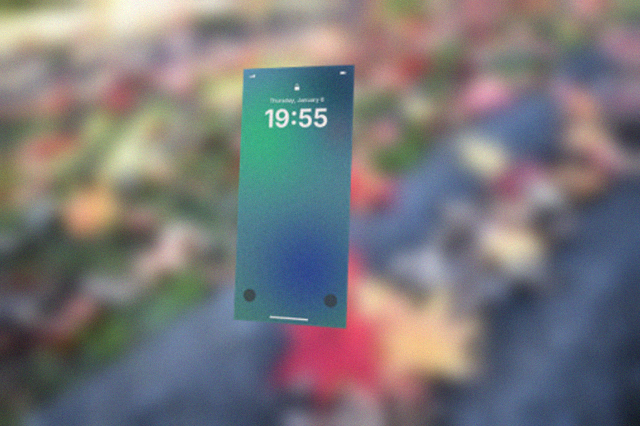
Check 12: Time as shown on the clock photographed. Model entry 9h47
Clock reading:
19h55
